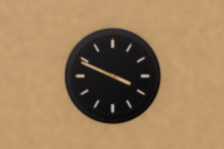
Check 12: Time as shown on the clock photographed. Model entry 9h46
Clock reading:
3h49
